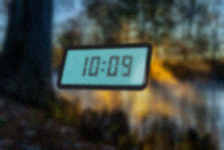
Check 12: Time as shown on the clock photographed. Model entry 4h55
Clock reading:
10h09
